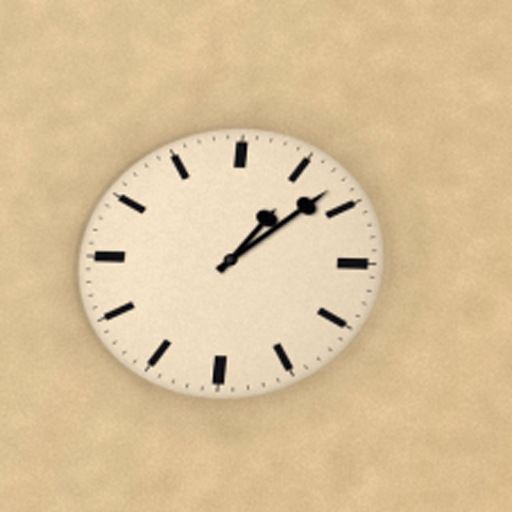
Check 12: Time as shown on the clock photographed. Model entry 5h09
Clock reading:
1h08
